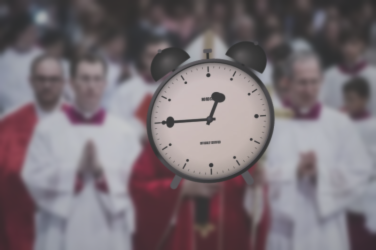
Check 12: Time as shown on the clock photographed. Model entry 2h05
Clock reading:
12h45
